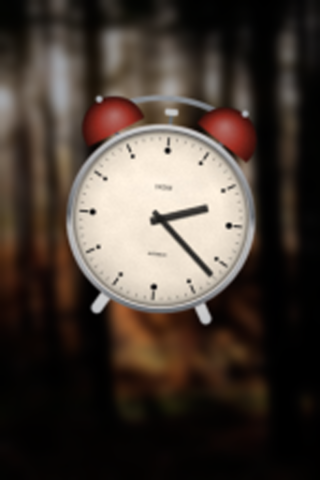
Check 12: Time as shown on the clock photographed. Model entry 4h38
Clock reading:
2h22
